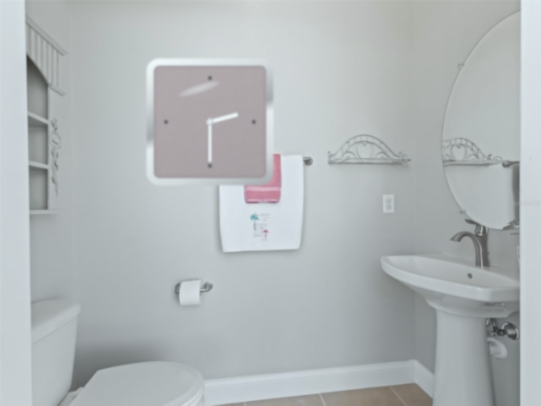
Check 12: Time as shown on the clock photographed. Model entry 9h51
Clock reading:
2h30
